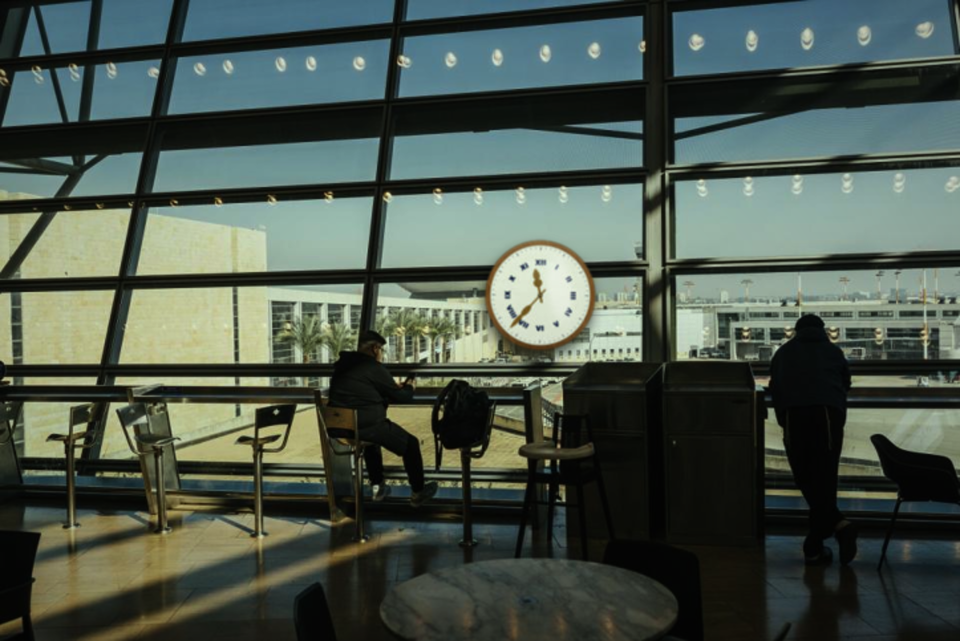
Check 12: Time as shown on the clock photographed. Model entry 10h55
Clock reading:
11h37
